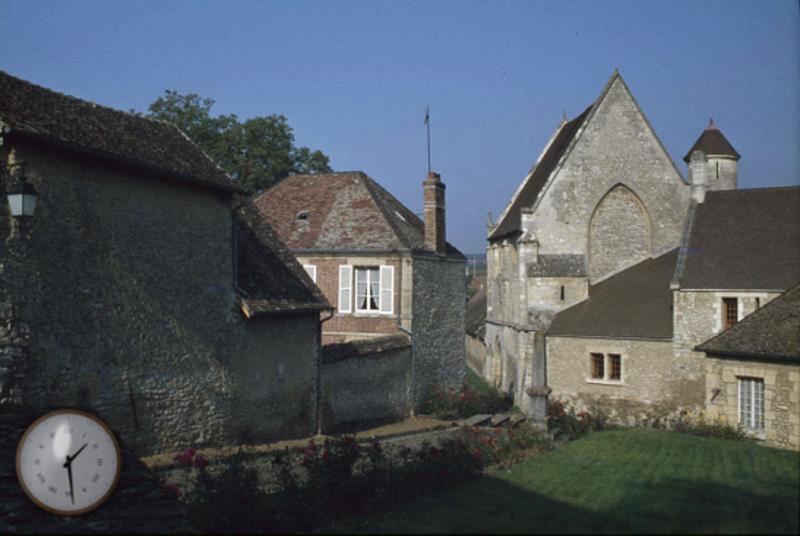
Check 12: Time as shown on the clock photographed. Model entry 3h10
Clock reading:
1h29
